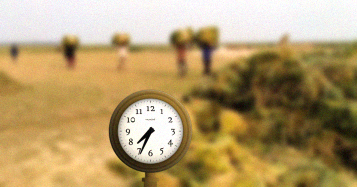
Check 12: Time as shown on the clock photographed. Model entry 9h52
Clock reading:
7h34
